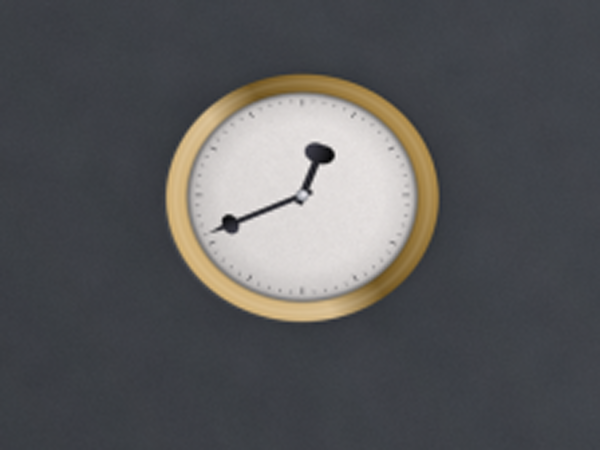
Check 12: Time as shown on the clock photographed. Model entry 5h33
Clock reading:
12h41
